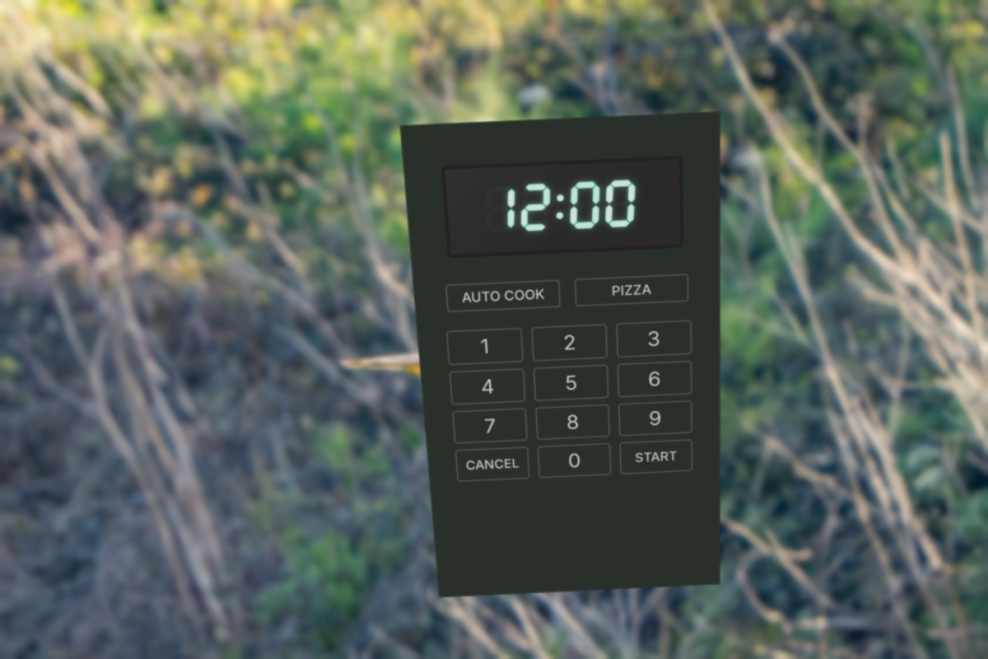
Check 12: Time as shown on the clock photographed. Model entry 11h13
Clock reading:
12h00
